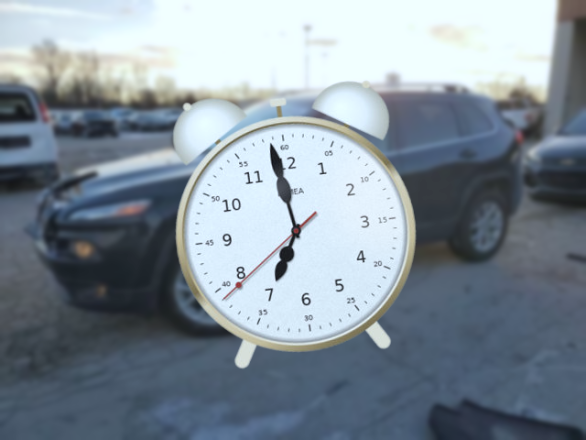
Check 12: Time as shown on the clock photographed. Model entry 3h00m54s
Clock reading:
6h58m39s
